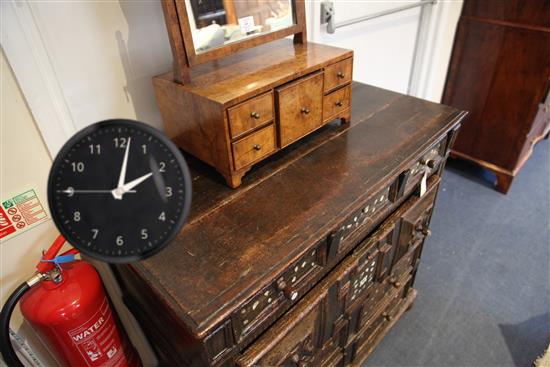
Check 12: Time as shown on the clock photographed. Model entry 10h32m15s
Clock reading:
2h01m45s
